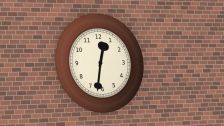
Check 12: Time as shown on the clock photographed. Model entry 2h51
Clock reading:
12h32
